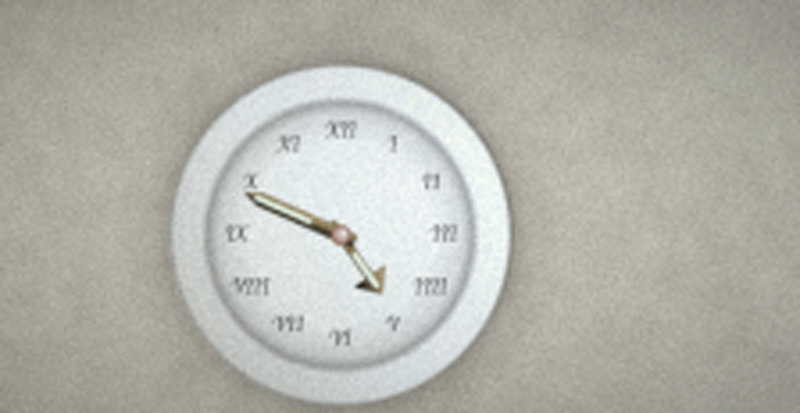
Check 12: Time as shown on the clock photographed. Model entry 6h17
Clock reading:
4h49
